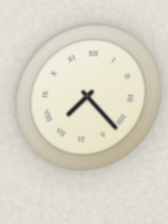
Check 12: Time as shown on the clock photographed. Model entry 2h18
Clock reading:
7h22
